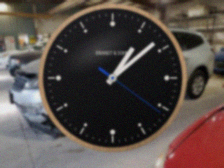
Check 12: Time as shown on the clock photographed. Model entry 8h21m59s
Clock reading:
1h08m21s
